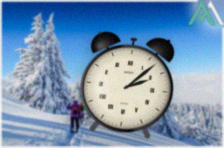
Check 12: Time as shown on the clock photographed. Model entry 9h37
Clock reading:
2h07
